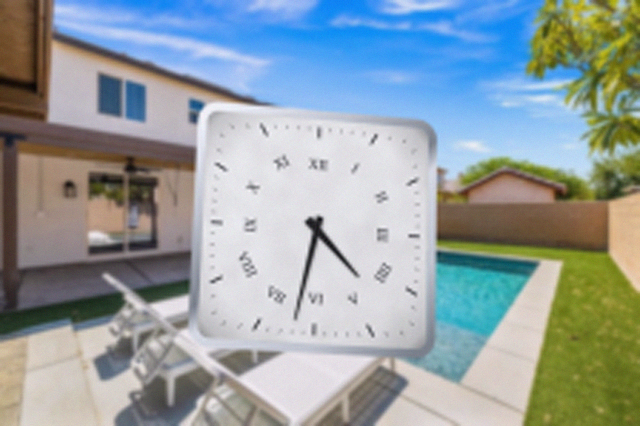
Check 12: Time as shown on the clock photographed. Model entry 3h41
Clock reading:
4h32
